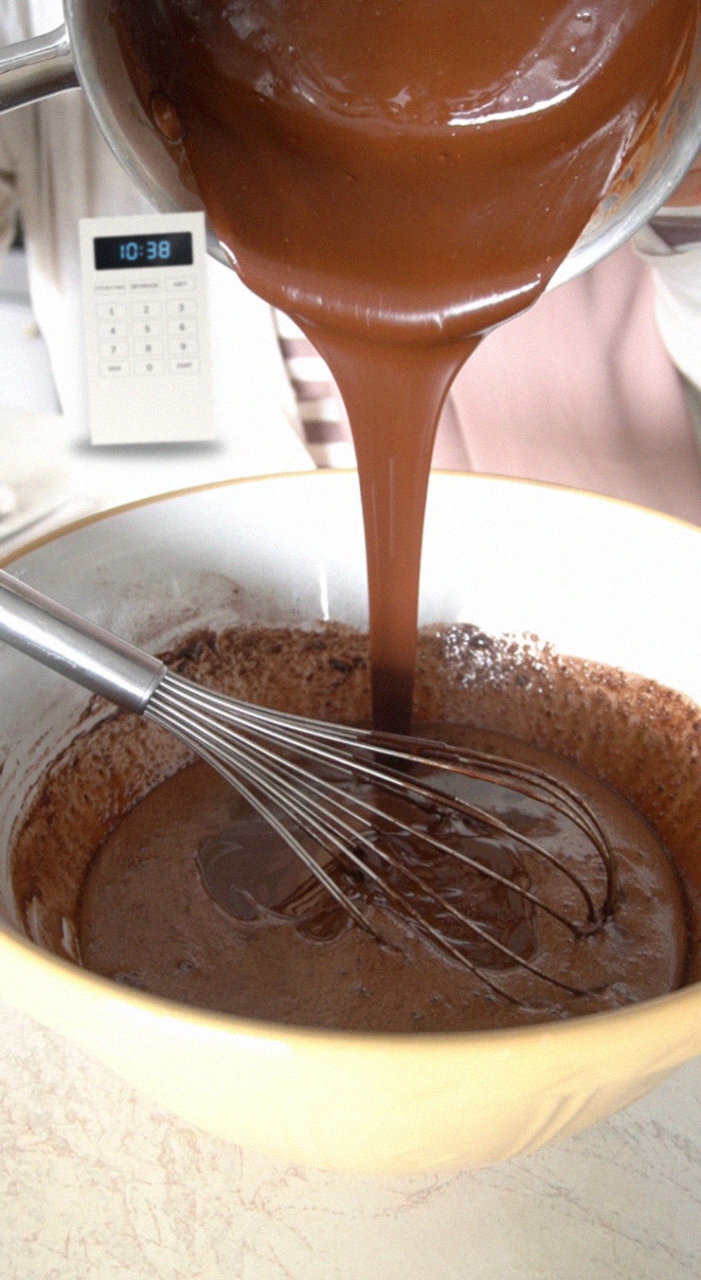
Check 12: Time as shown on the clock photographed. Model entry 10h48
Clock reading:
10h38
